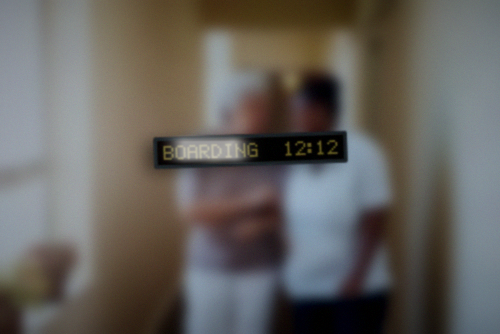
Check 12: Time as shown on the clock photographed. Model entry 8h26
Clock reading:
12h12
